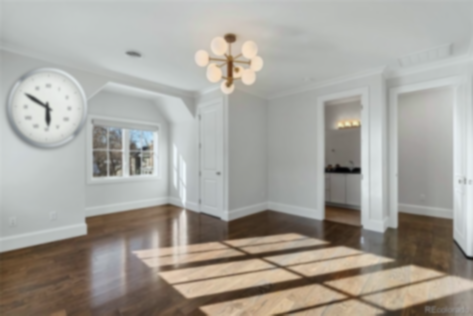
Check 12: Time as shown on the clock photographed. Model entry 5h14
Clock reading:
5h50
